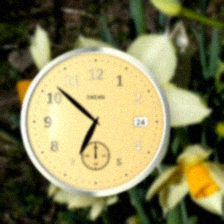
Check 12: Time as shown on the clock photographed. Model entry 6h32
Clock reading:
6h52
